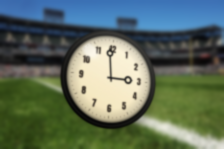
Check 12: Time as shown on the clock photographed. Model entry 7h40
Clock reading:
2h59
